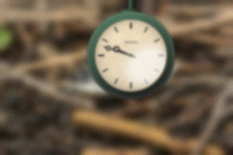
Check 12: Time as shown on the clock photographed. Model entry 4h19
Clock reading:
9h48
